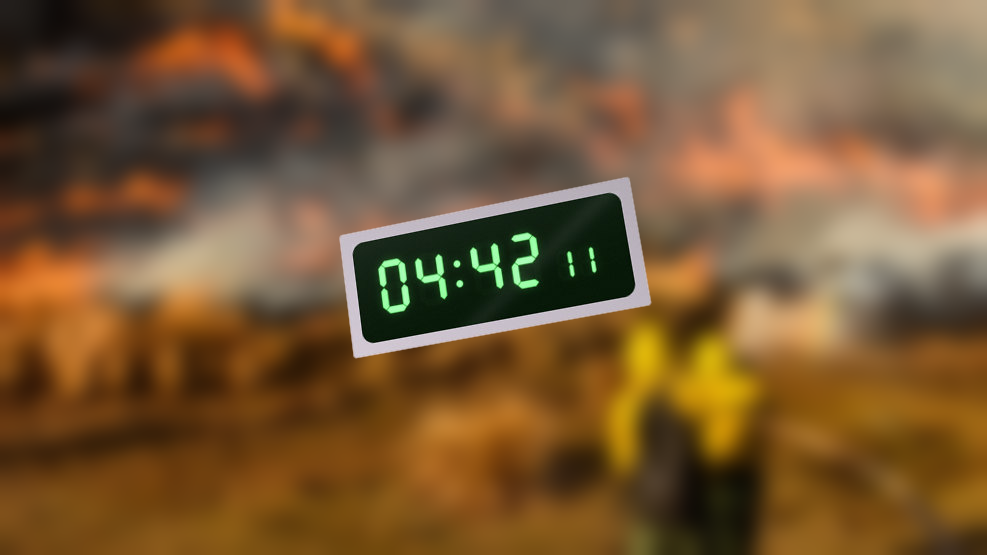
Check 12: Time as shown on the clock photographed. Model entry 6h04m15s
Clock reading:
4h42m11s
